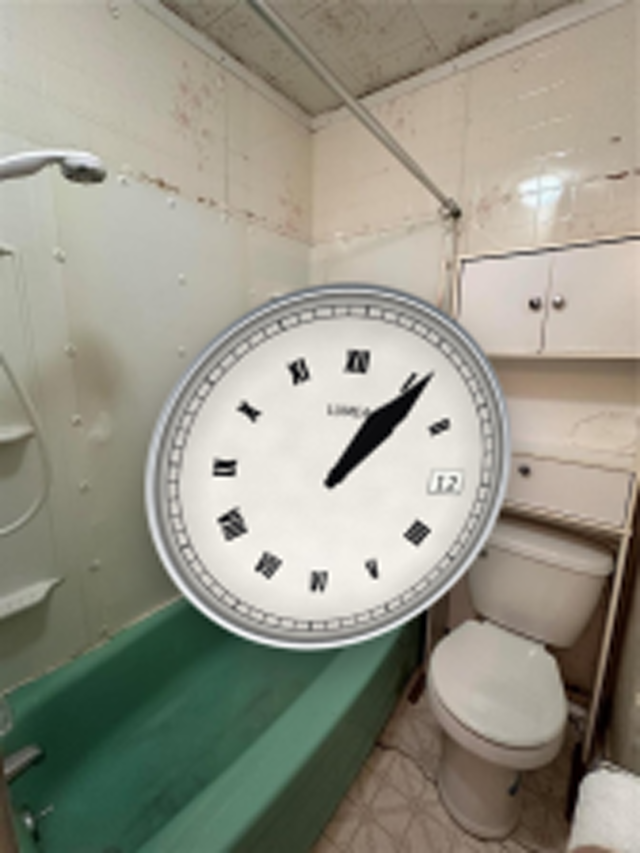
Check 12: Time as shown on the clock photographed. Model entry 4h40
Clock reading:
1h06
